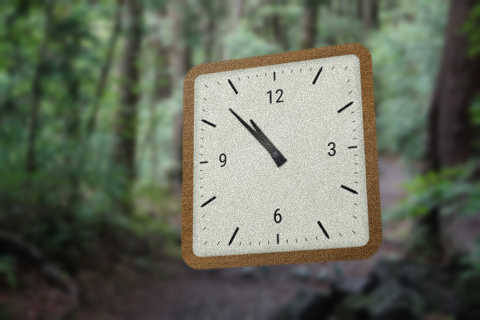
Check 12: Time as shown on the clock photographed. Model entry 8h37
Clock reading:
10h53
